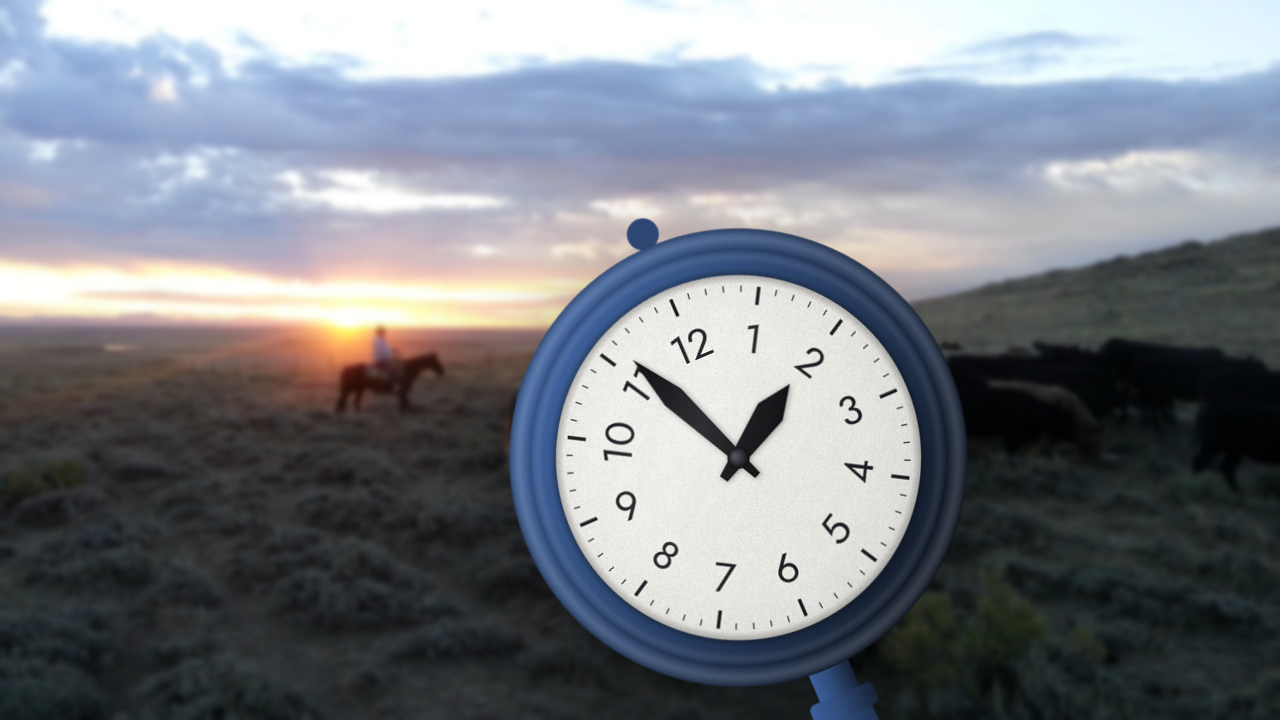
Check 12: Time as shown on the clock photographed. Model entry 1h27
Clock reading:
1h56
